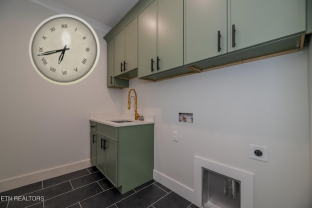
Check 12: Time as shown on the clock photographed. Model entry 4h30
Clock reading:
6h43
